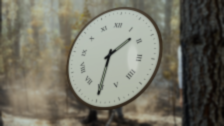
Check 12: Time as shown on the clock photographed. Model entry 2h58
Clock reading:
1h30
